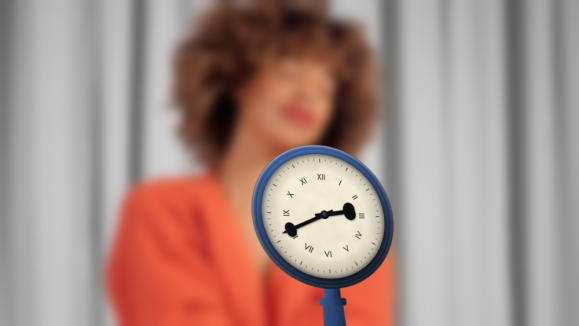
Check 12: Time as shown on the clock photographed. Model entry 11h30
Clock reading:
2h41
